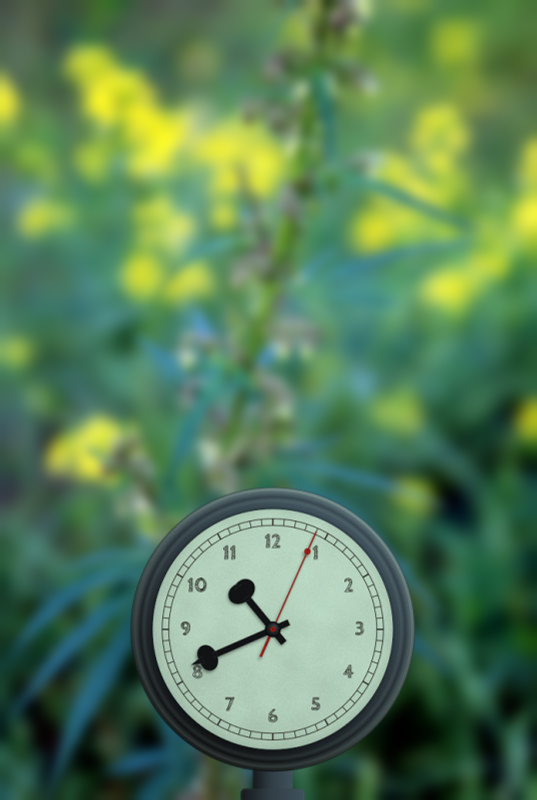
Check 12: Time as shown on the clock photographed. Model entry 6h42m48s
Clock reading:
10h41m04s
